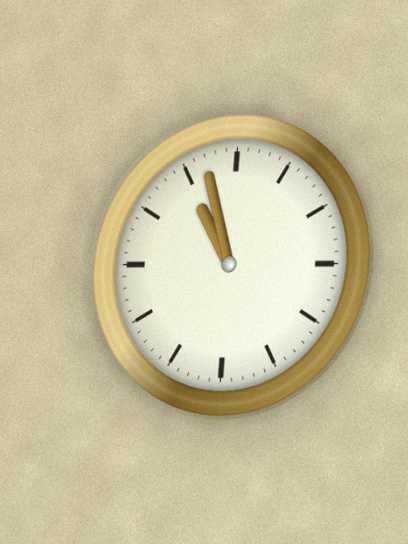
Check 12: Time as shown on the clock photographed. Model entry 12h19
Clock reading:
10h57
